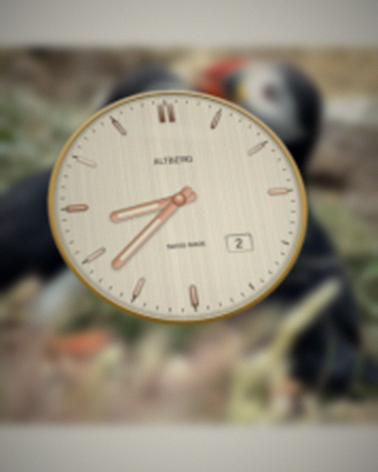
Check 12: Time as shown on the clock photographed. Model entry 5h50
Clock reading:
8h38
